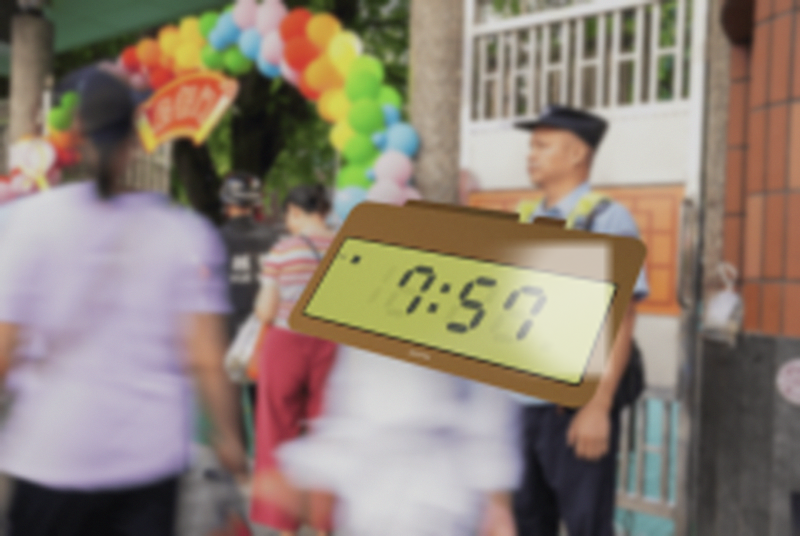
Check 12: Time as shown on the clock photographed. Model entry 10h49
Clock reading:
7h57
